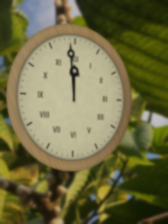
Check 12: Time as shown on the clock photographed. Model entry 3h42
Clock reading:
11h59
